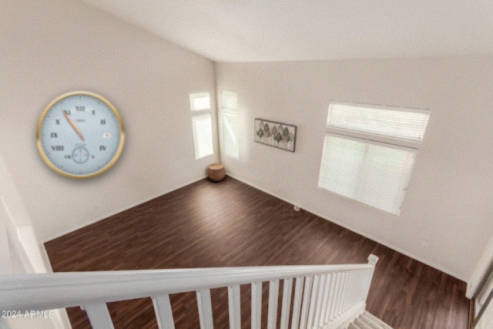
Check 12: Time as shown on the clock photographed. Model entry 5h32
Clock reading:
10h54
